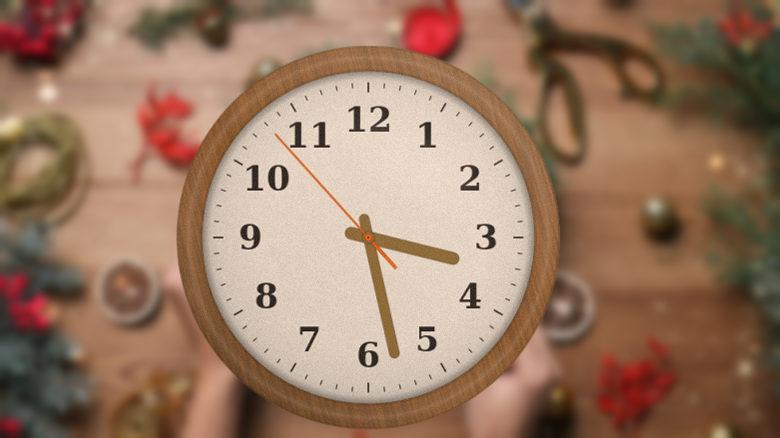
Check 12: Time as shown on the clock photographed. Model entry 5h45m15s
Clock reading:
3h27m53s
